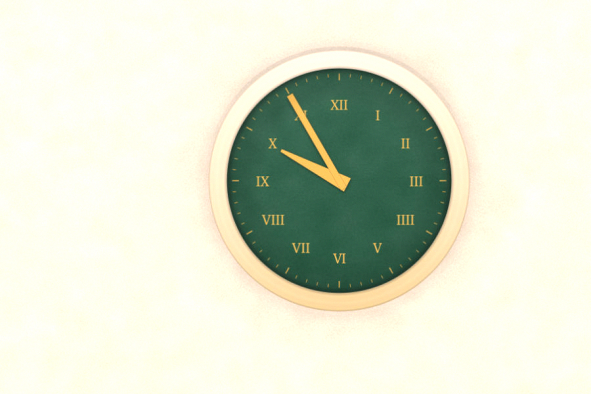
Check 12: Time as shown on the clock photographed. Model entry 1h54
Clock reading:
9h55
